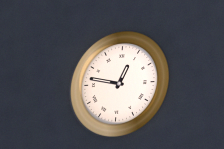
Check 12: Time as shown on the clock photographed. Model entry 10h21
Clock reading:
12h47
